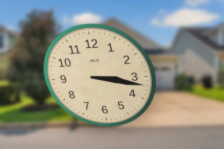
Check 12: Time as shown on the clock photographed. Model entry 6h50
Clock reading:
3h17
